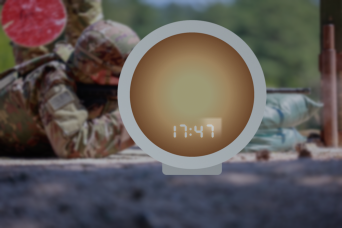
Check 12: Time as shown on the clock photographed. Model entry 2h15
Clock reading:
17h47
